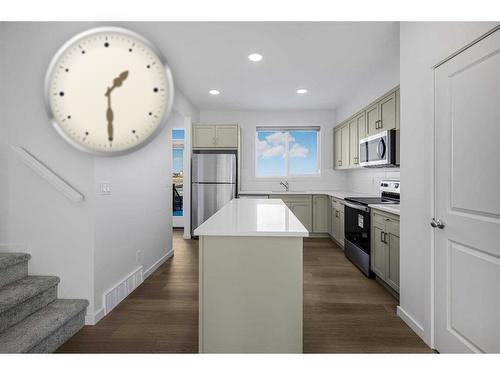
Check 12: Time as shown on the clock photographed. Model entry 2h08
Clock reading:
1h30
